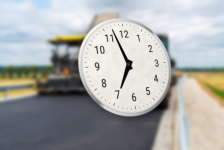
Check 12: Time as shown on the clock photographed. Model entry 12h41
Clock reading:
6h57
